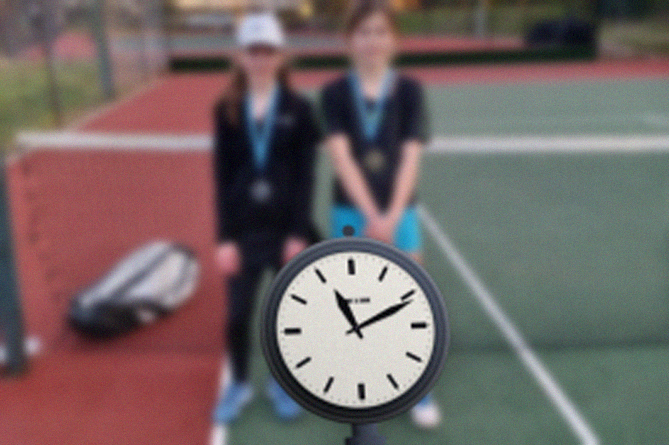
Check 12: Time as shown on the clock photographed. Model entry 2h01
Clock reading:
11h11
